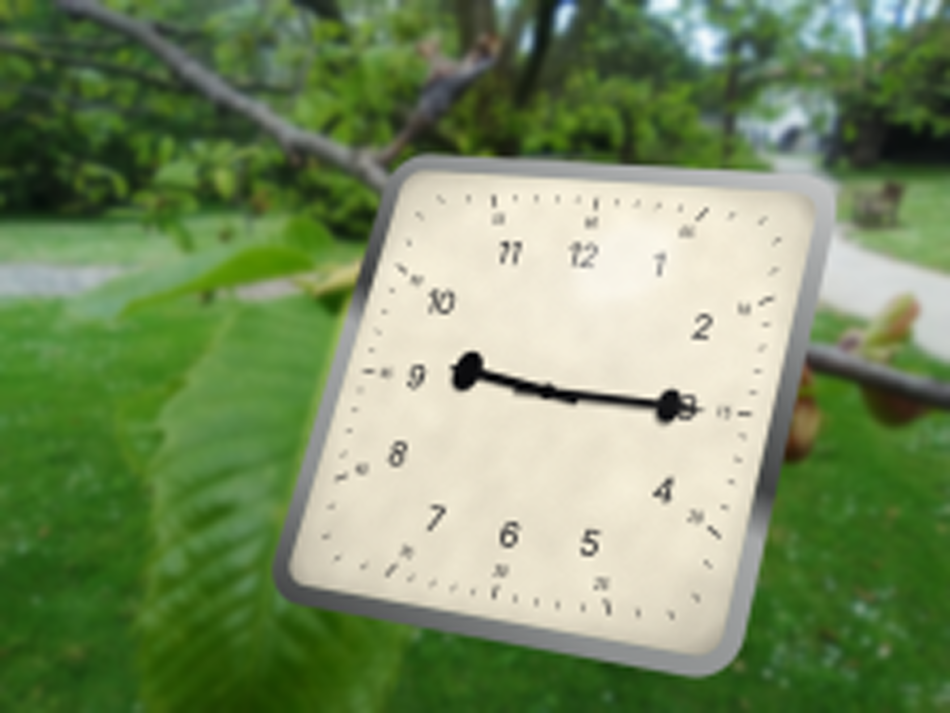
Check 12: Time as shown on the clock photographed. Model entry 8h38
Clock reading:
9h15
